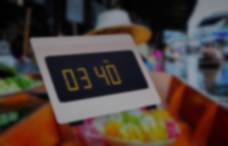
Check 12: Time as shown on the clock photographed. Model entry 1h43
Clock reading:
3h40
